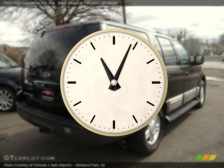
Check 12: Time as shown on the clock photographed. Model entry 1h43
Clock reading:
11h04
